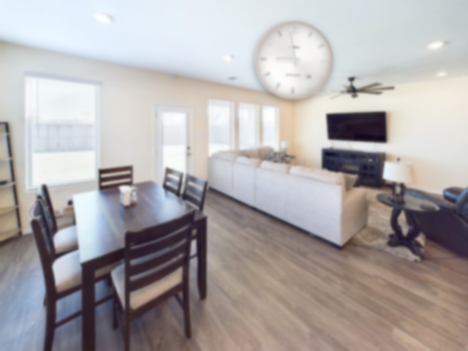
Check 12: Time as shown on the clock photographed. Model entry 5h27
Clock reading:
8h58
